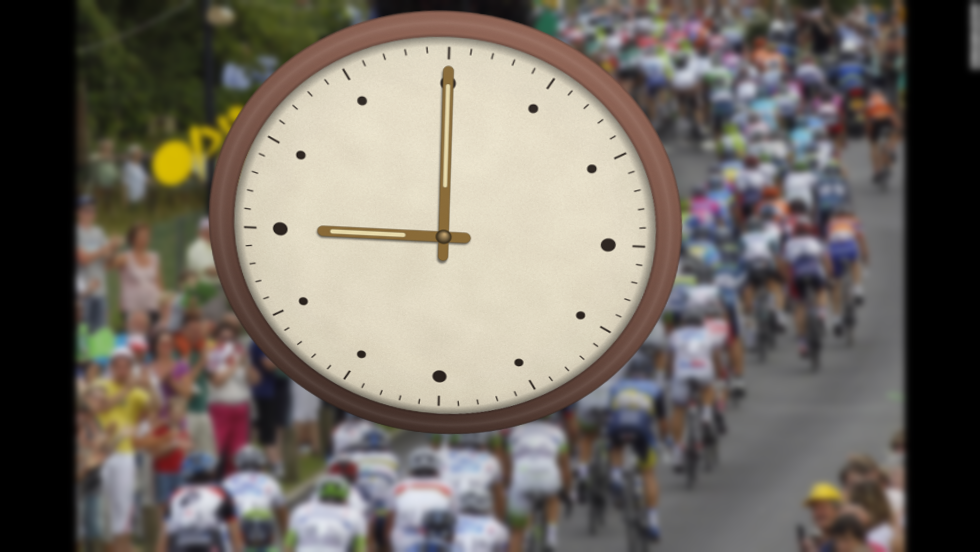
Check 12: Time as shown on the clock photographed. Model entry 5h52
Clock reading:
9h00
